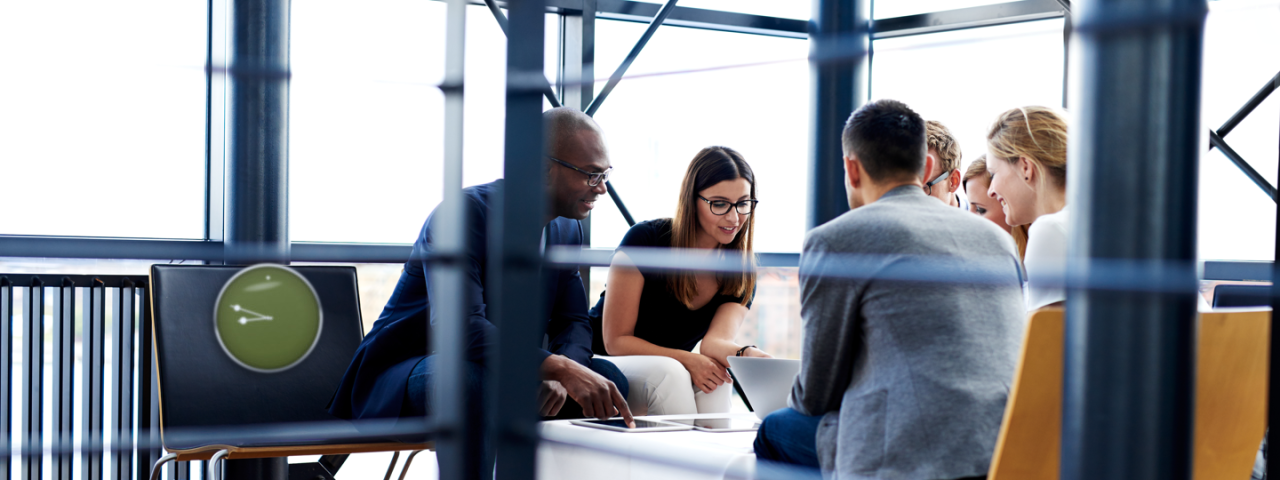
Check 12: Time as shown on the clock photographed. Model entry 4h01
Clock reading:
8h48
